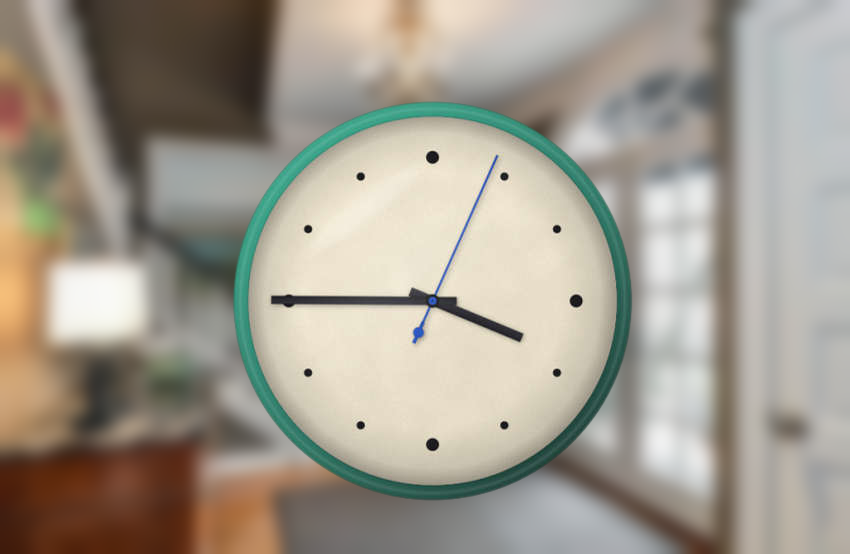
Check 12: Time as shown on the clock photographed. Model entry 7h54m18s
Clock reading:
3h45m04s
